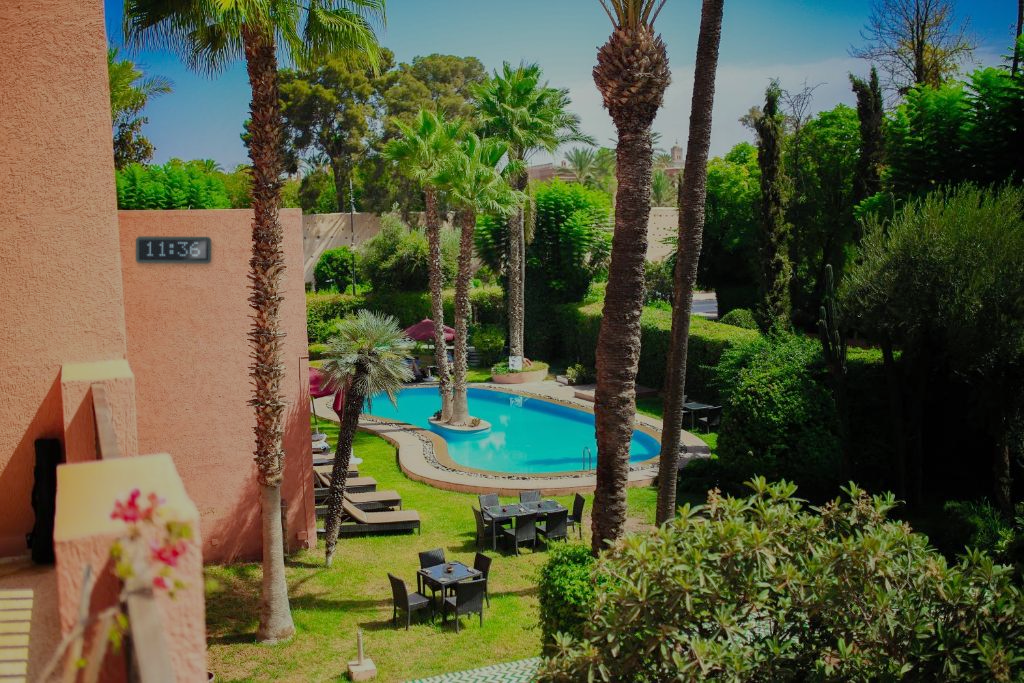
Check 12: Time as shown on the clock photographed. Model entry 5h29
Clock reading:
11h36
